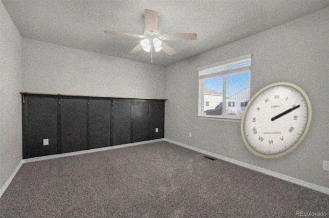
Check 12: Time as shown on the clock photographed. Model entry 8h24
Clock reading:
2h11
